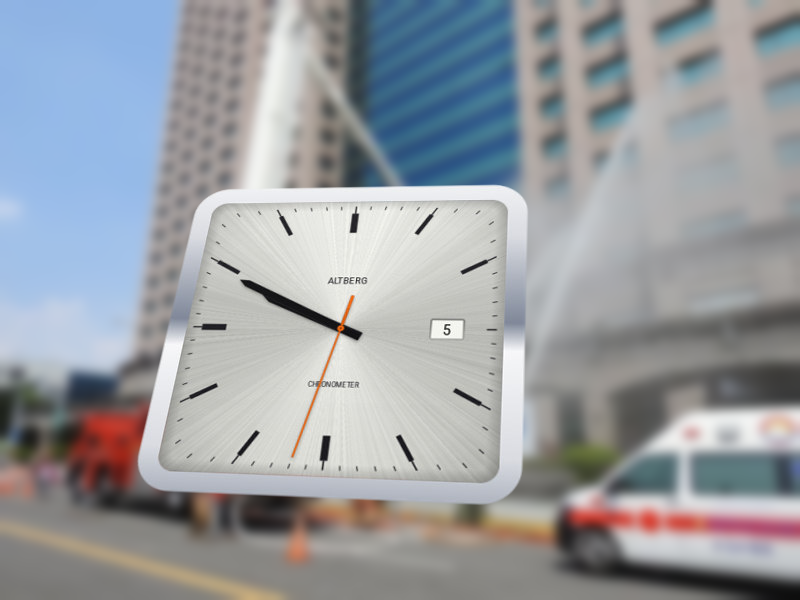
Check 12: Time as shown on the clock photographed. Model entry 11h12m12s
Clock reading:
9h49m32s
